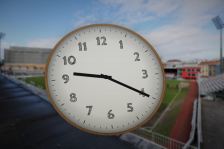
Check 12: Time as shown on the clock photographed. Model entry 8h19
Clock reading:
9h20
